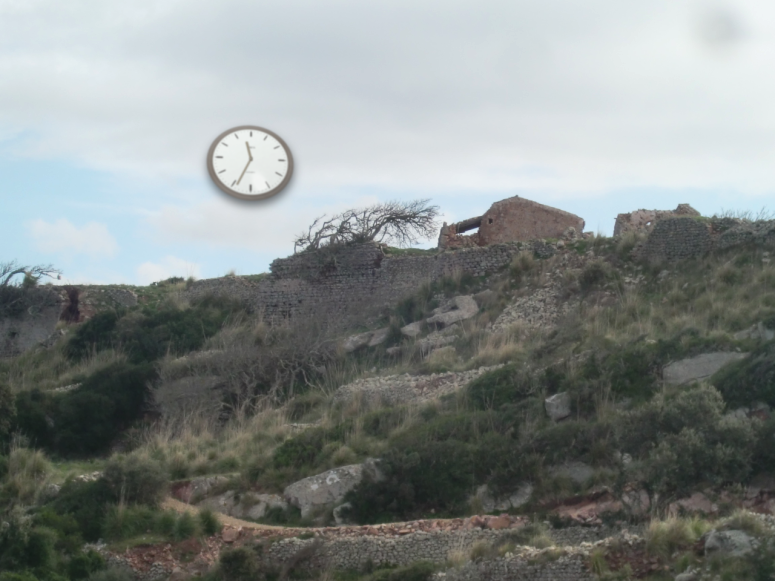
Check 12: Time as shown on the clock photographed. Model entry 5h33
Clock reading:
11h34
